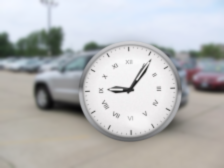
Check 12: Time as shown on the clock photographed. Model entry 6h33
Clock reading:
9h06
